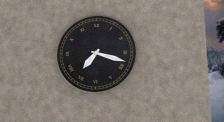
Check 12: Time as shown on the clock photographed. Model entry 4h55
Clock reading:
7h18
